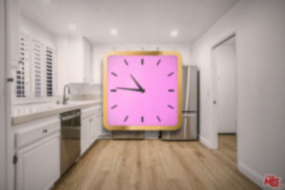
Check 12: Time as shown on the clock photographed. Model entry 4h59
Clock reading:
10h46
